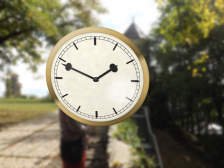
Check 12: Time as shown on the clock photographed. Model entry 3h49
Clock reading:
1h49
